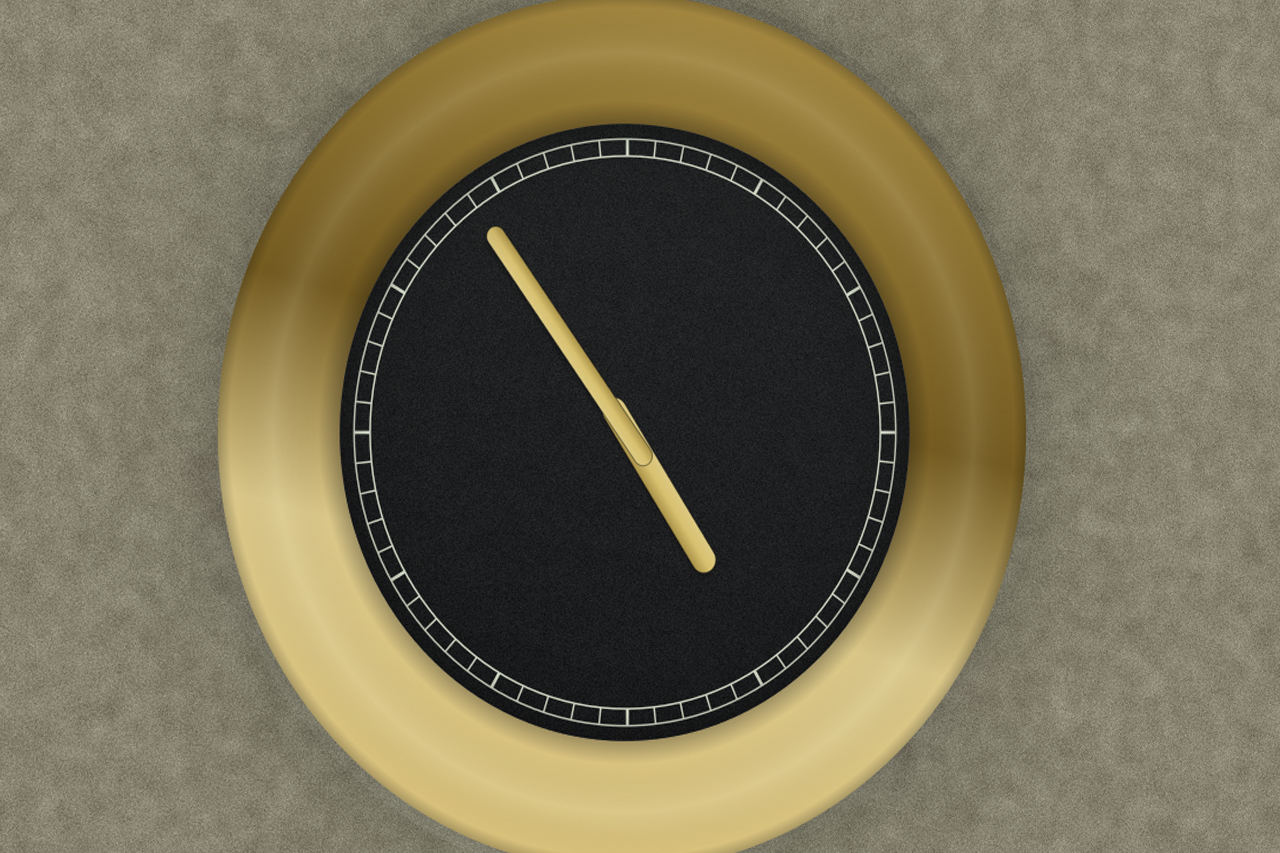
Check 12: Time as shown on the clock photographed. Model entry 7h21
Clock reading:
4h54
